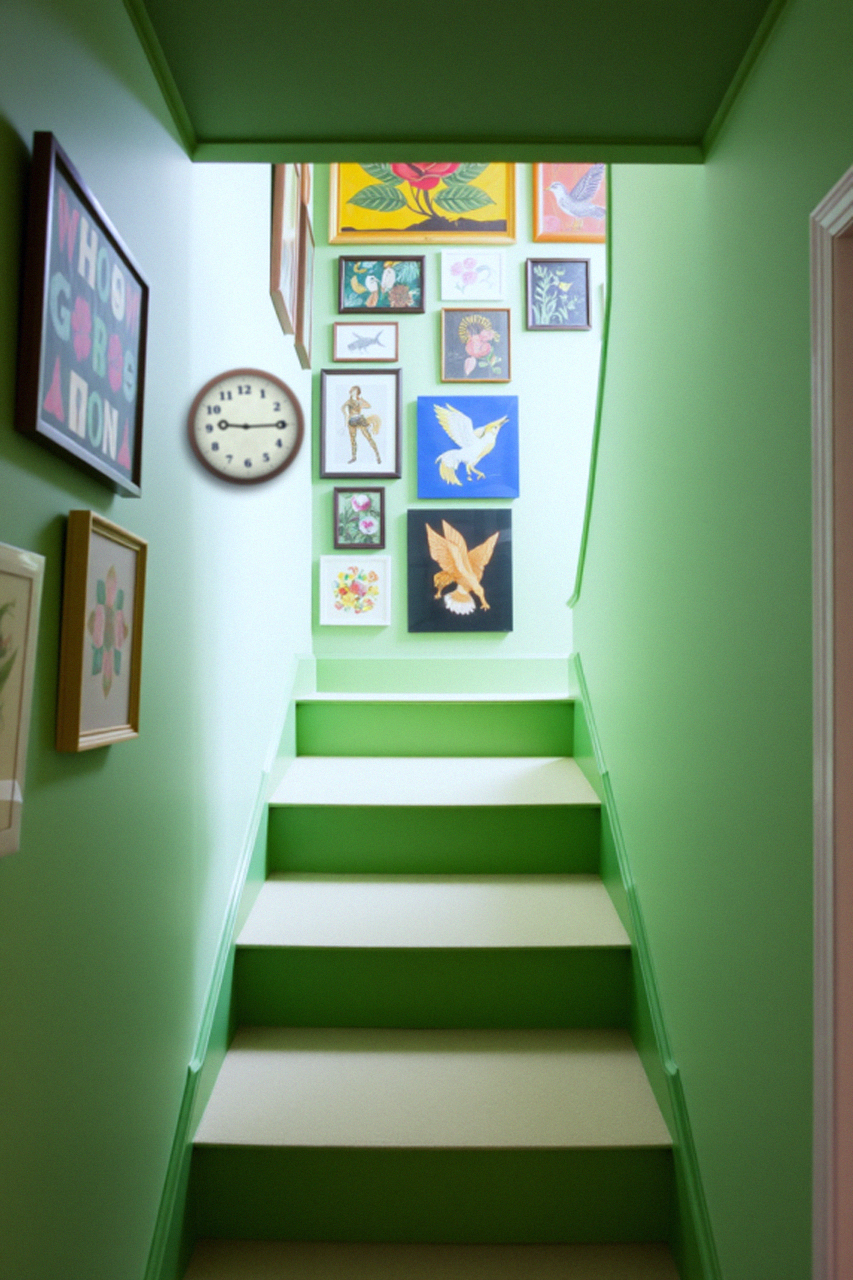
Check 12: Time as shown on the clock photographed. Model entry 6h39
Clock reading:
9h15
